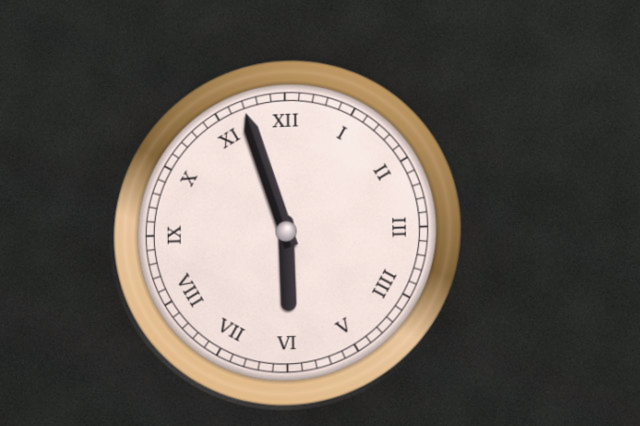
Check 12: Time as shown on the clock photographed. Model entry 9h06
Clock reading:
5h57
